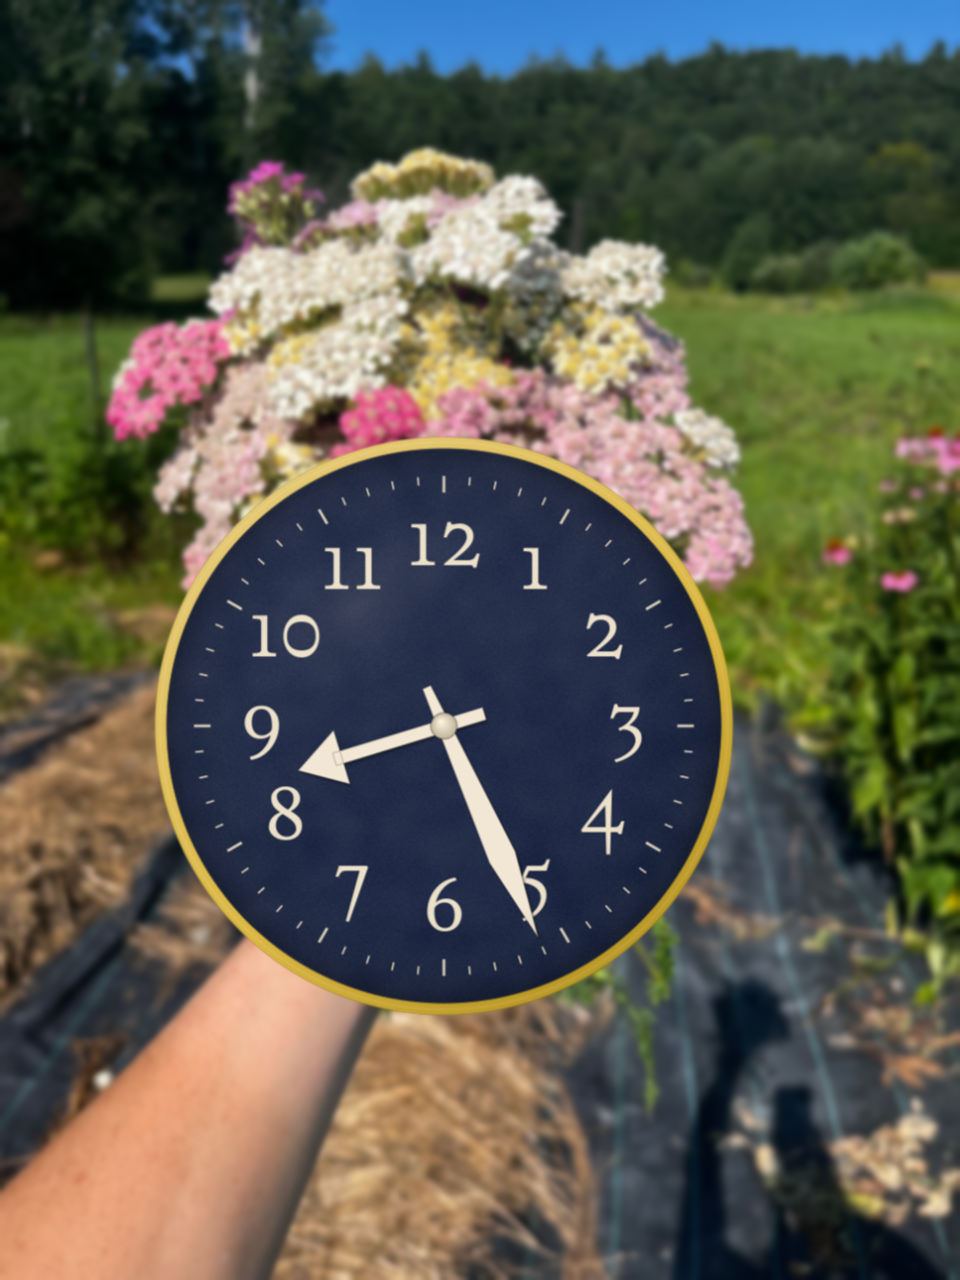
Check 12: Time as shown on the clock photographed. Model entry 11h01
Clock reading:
8h26
